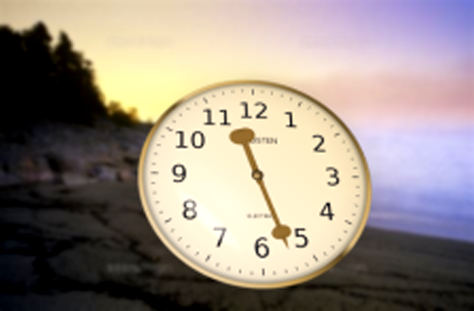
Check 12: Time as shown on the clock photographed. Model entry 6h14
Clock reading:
11h27
